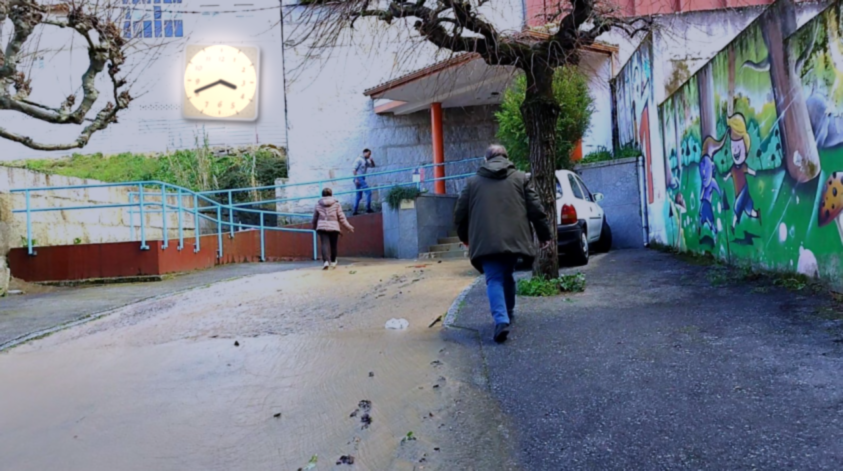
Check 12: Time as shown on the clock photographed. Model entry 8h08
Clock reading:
3h41
